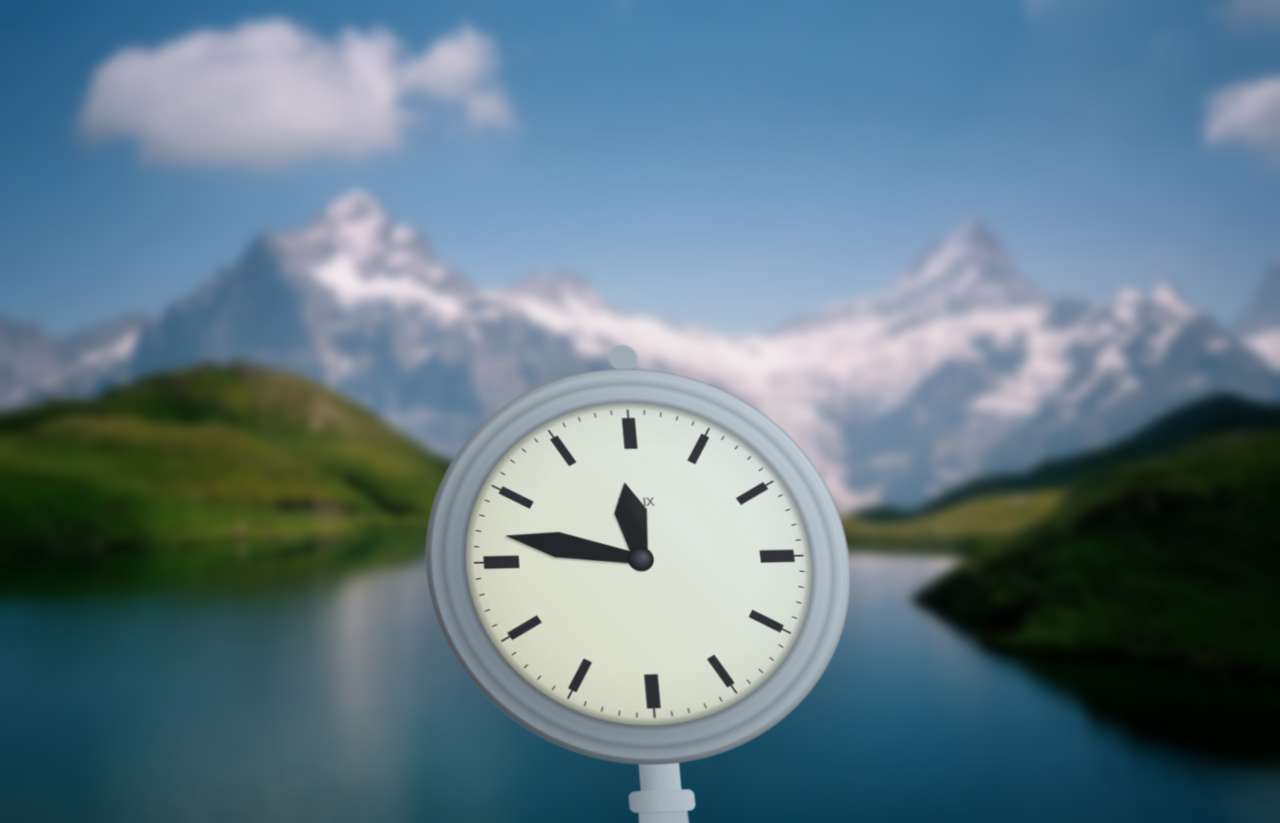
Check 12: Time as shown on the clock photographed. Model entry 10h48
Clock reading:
11h47
